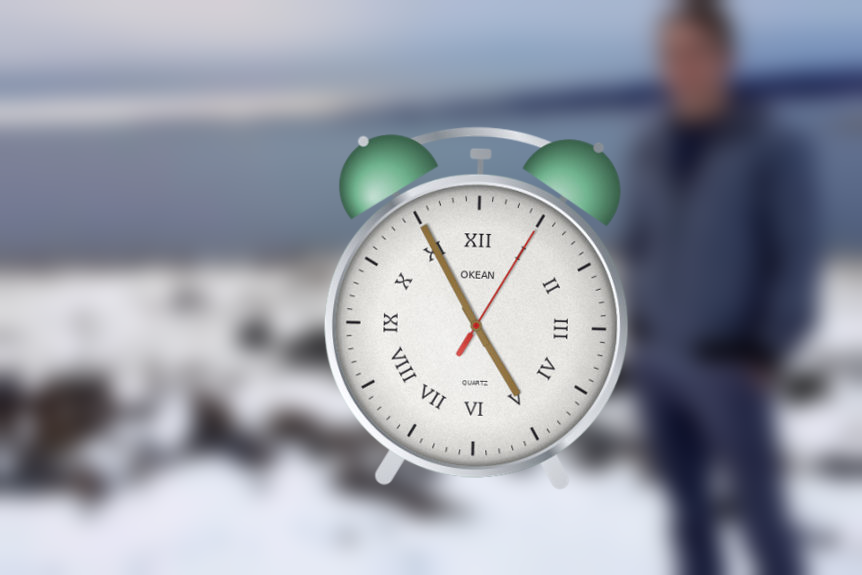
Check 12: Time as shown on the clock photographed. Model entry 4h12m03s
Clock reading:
4h55m05s
